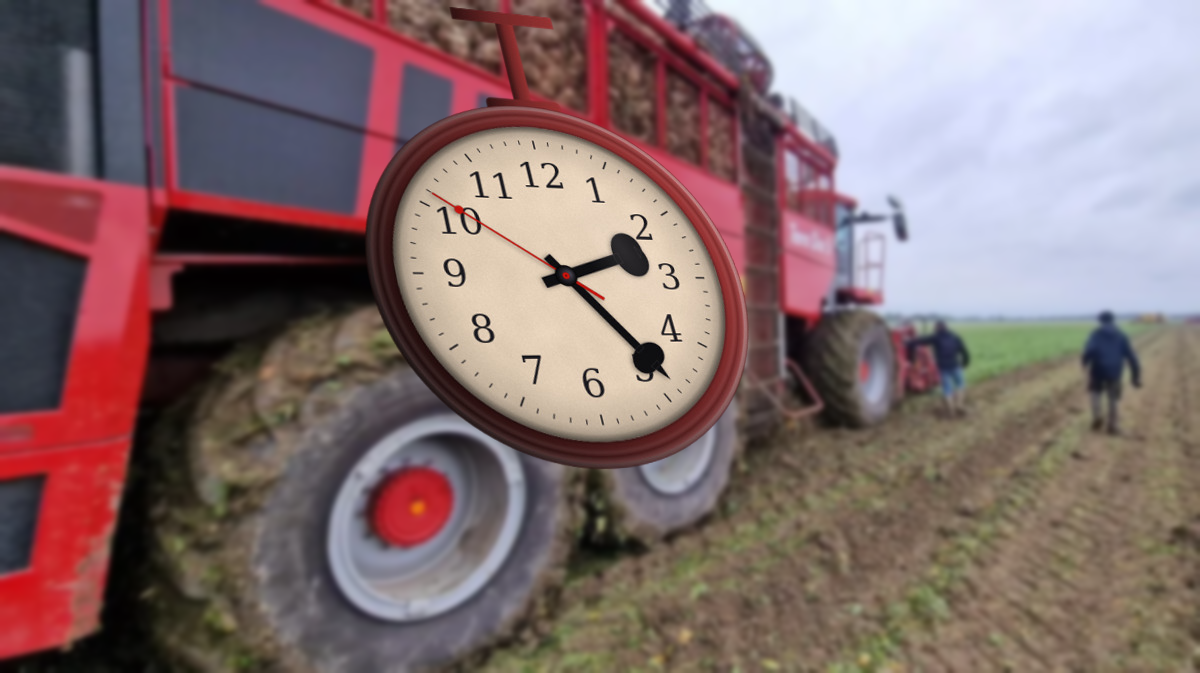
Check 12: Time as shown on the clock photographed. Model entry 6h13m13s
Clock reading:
2h23m51s
